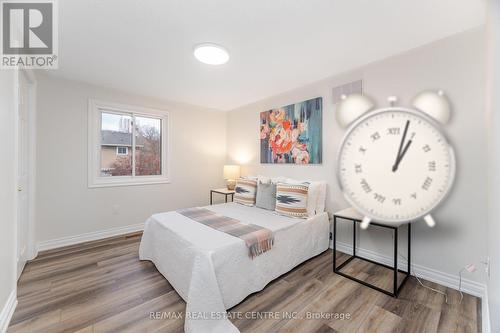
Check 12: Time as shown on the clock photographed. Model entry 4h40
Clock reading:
1h03
